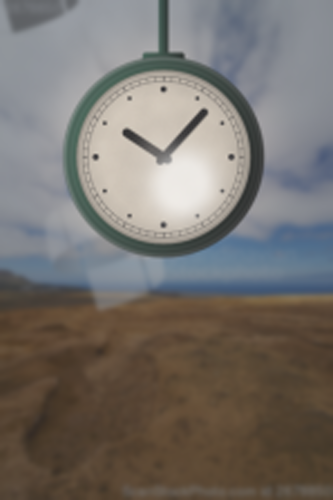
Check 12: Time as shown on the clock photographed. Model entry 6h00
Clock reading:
10h07
